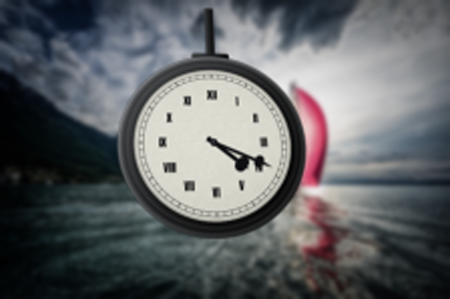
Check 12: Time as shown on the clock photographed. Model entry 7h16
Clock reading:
4h19
